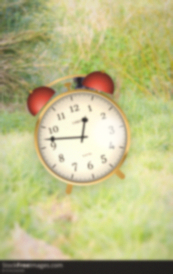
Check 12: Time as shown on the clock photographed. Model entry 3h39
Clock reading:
12h47
